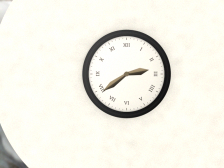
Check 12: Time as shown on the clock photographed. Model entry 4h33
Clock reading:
2h39
